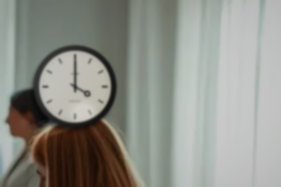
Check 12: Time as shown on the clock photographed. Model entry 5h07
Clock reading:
4h00
